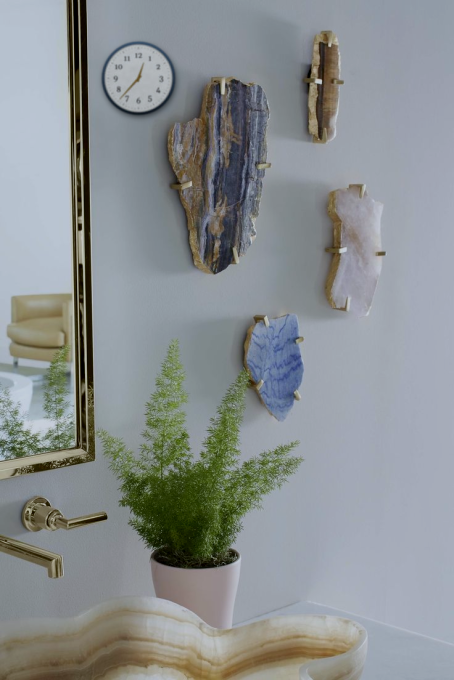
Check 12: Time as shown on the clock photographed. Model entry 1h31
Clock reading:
12h37
